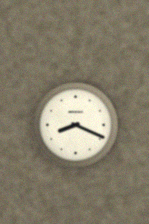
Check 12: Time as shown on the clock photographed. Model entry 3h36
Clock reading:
8h19
